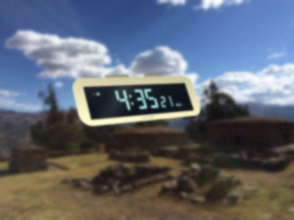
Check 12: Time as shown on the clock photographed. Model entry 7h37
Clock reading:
4h35
